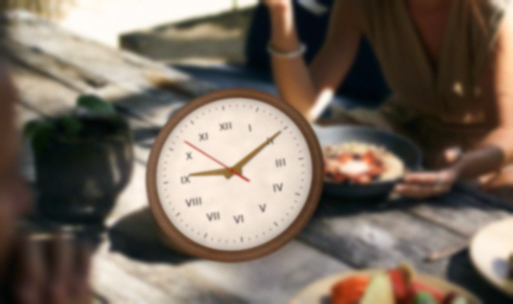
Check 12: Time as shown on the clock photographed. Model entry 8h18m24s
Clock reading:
9h09m52s
